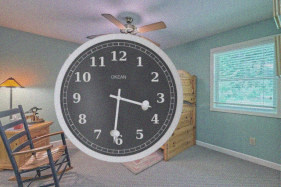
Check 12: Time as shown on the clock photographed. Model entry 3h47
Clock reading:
3h31
